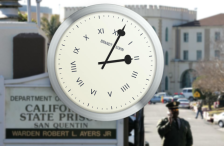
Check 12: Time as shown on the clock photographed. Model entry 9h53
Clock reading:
2h01
